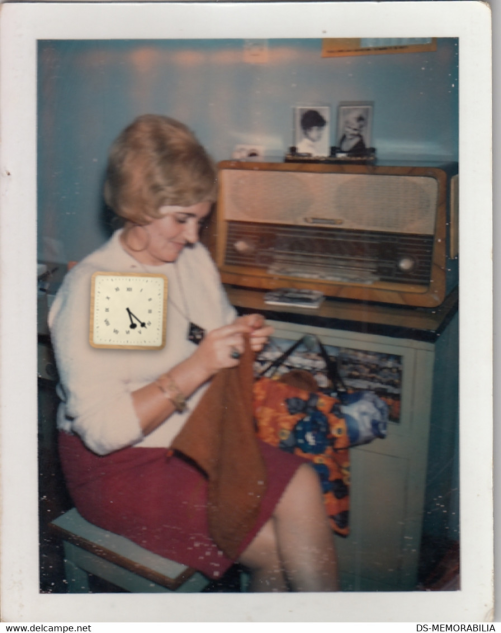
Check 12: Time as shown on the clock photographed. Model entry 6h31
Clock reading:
5h22
